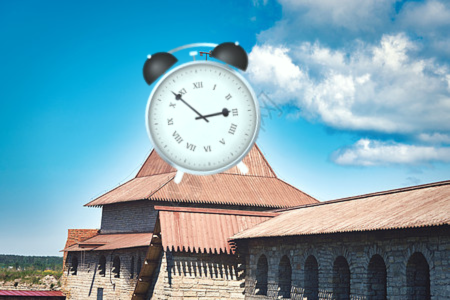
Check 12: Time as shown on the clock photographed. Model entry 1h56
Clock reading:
2h53
